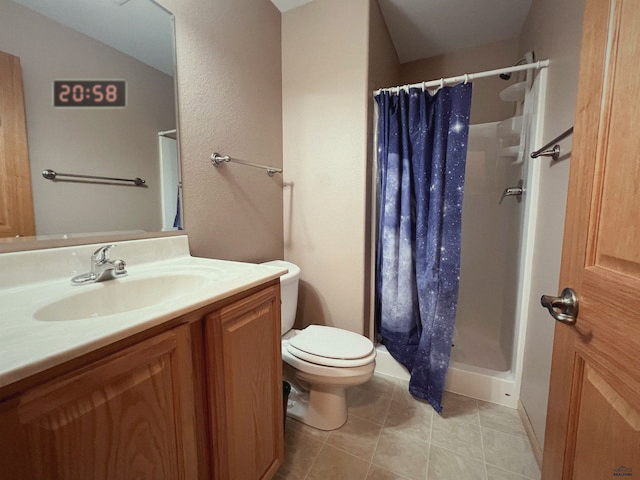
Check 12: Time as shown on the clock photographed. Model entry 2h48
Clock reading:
20h58
